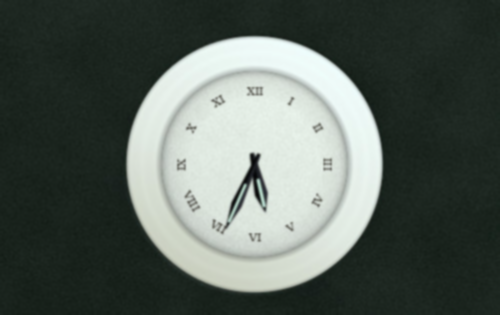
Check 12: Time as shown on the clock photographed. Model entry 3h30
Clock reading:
5h34
